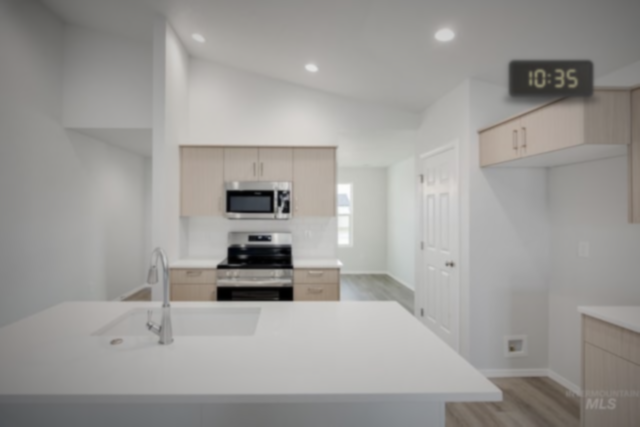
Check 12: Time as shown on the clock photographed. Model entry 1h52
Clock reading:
10h35
